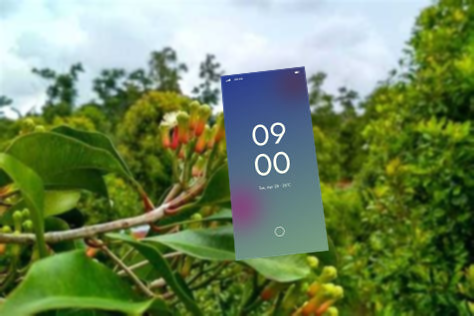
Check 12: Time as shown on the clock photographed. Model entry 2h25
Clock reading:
9h00
